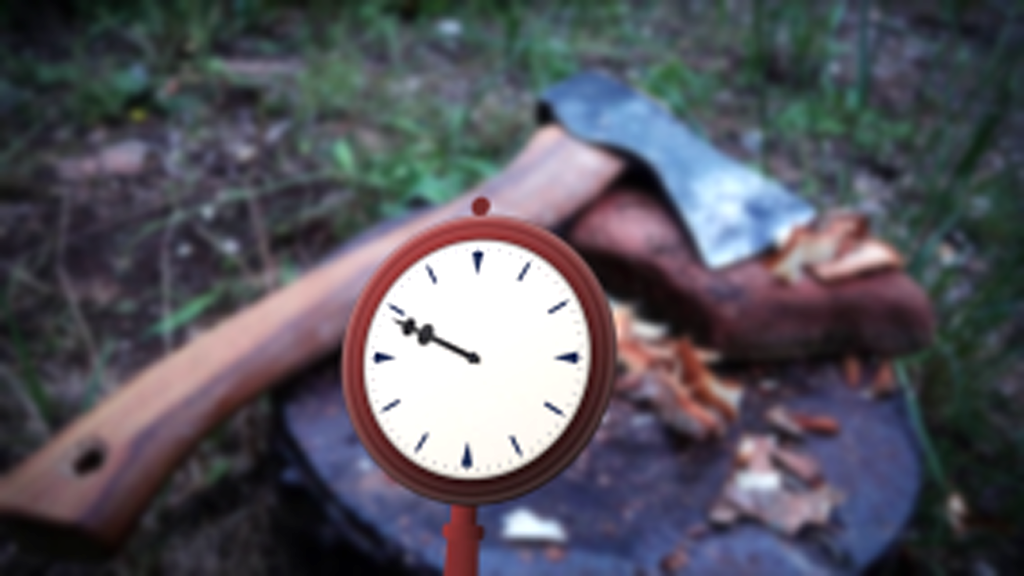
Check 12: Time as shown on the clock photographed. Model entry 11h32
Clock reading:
9h49
